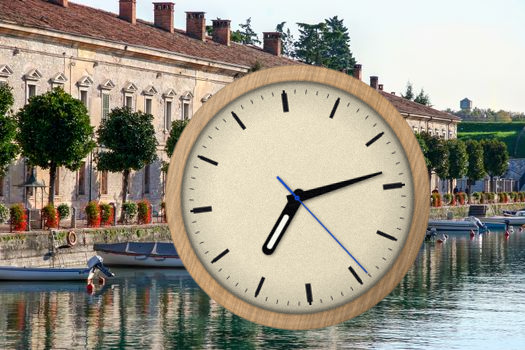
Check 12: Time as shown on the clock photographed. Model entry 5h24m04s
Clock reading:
7h13m24s
